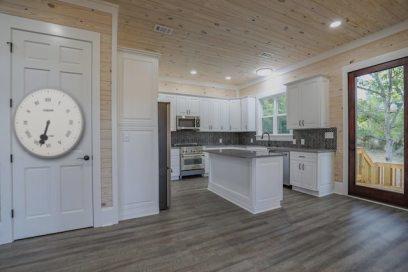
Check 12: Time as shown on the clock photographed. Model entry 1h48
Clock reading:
6h33
